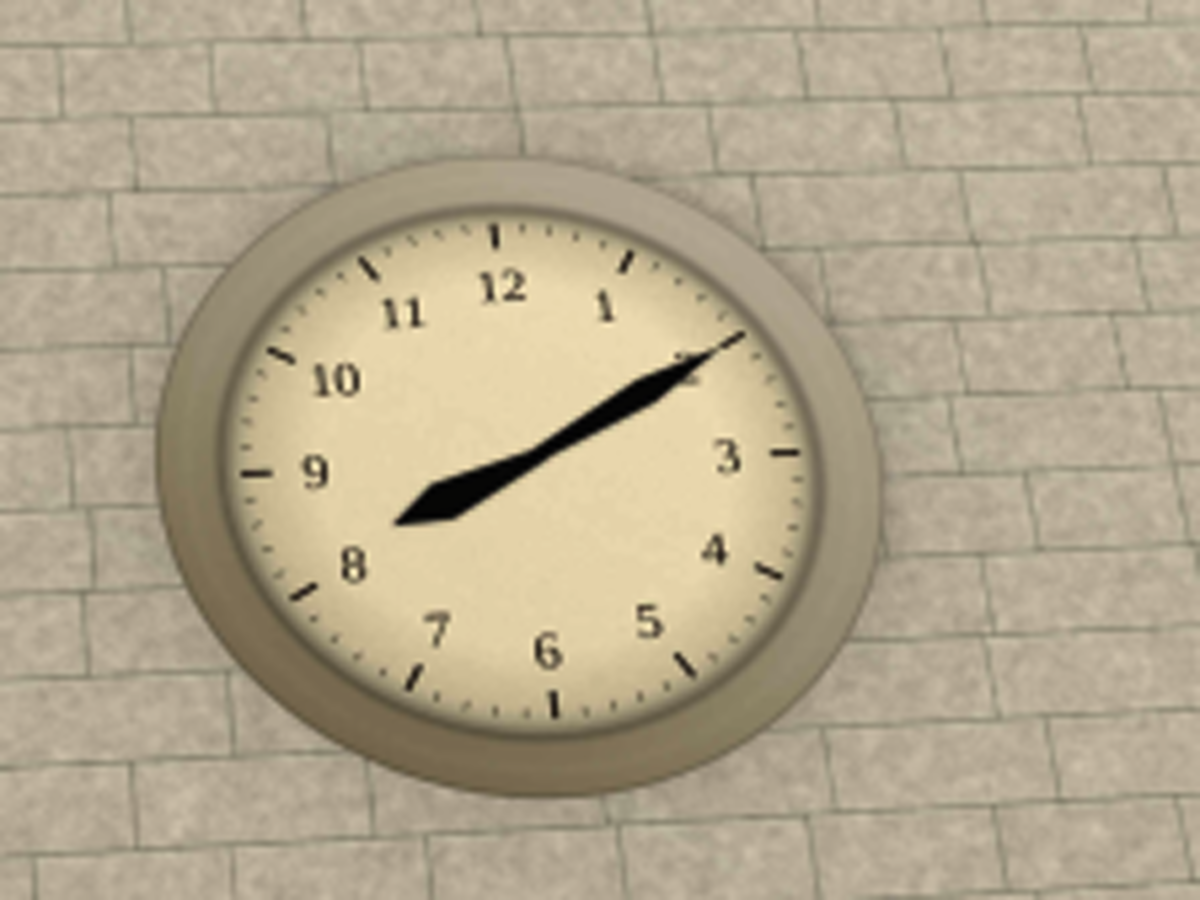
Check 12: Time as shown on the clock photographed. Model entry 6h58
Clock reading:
8h10
